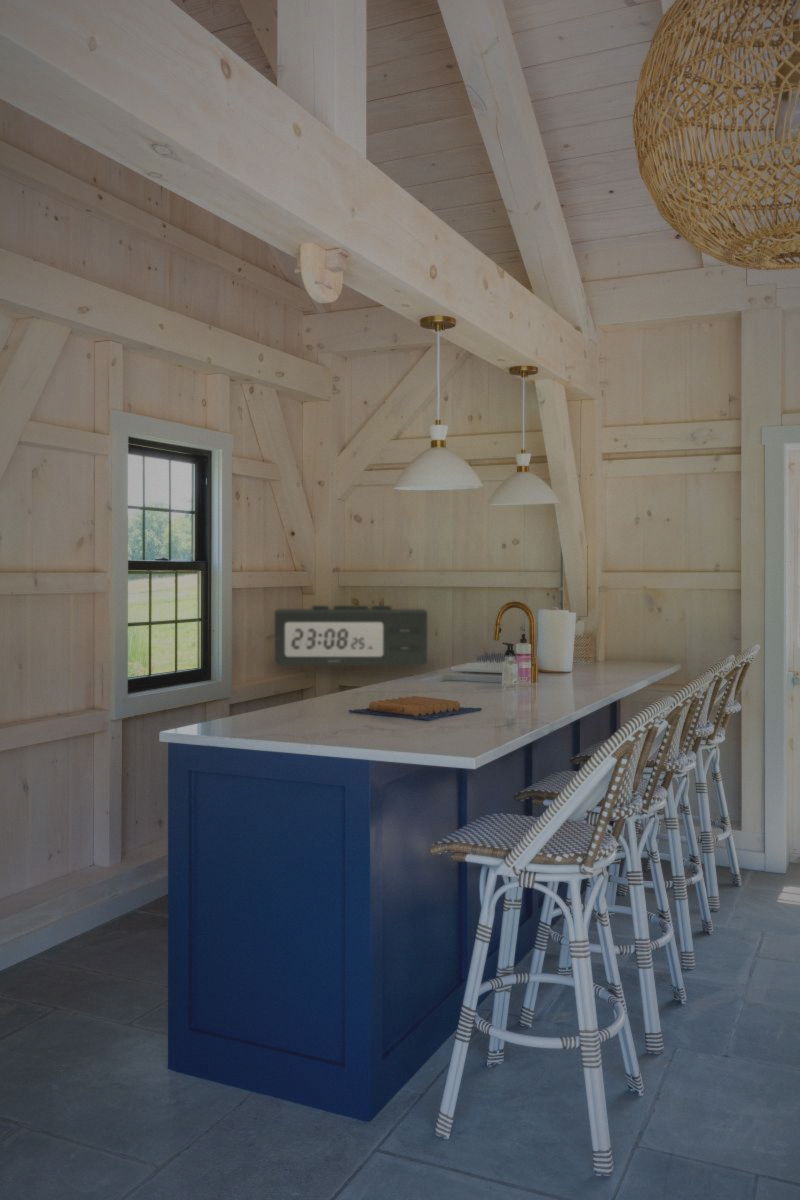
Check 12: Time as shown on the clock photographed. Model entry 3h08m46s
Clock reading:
23h08m25s
